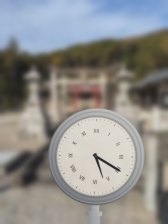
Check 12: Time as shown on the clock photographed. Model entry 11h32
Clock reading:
5h20
